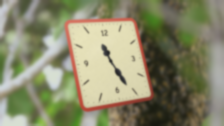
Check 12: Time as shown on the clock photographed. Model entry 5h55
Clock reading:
11h26
